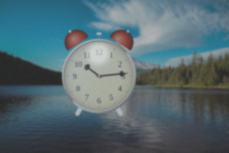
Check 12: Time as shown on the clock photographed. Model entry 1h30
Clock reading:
10h14
